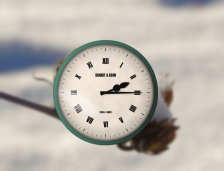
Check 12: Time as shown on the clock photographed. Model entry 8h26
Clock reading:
2h15
